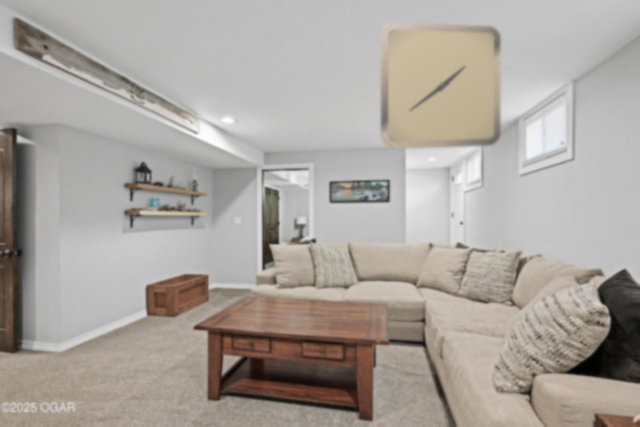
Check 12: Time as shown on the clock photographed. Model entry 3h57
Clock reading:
1h39
